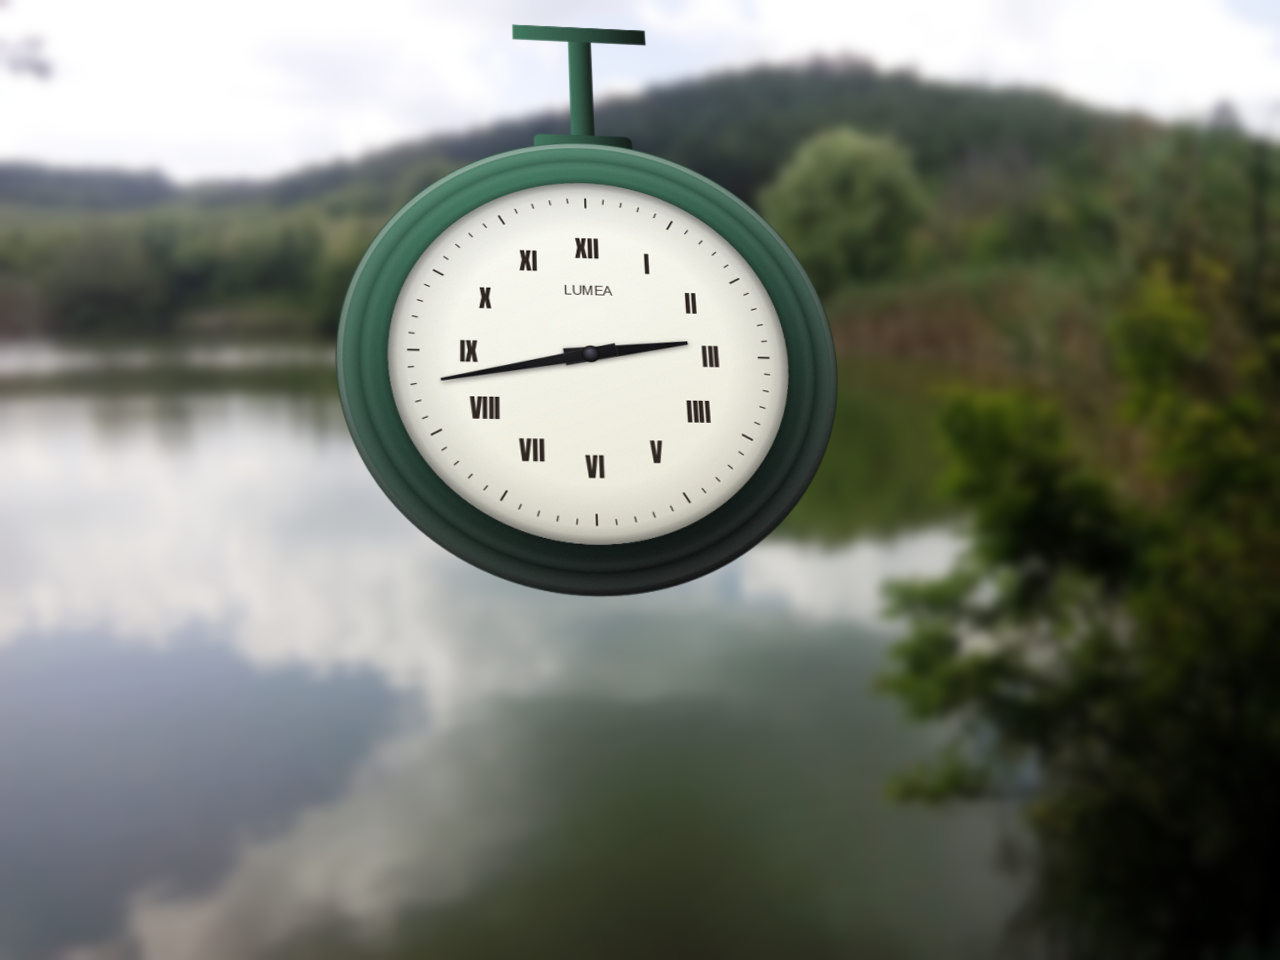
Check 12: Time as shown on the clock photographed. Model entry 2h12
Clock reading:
2h43
